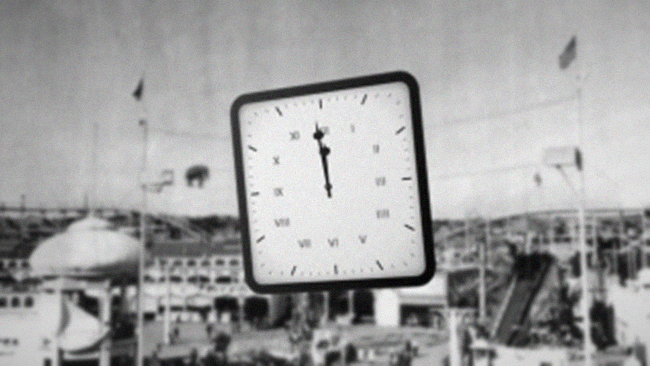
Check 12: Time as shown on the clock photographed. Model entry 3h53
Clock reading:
11h59
